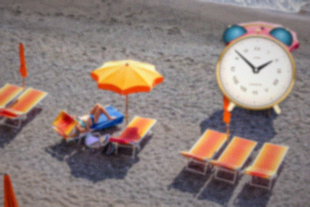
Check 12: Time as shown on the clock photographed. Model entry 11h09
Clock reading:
1h52
